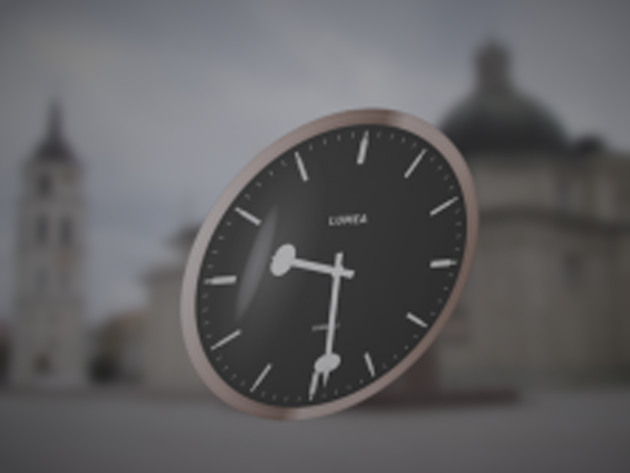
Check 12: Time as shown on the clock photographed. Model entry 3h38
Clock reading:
9h29
